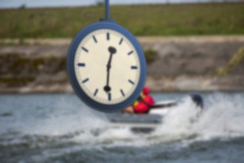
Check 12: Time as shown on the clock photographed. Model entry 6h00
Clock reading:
12h31
